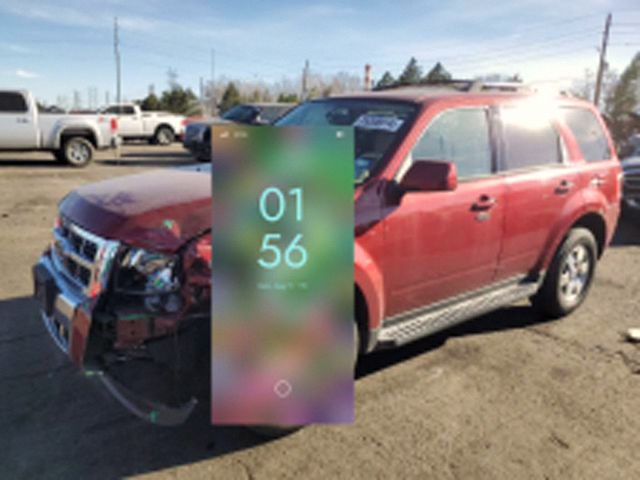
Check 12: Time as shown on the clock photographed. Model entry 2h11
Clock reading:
1h56
